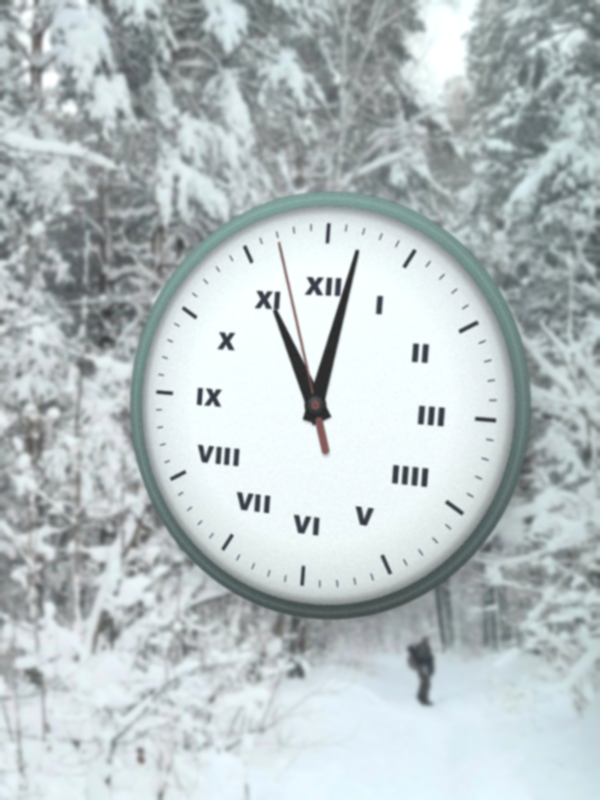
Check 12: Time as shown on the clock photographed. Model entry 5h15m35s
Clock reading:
11h01m57s
